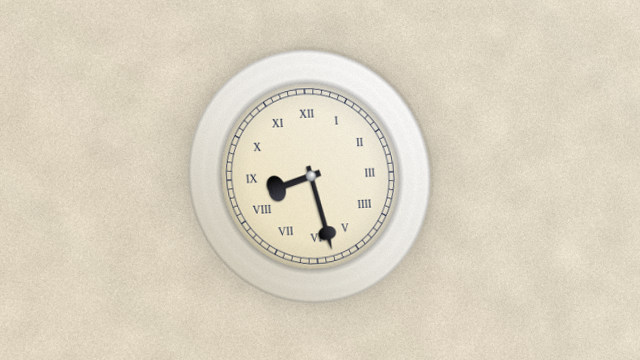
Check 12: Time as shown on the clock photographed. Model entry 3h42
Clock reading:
8h28
